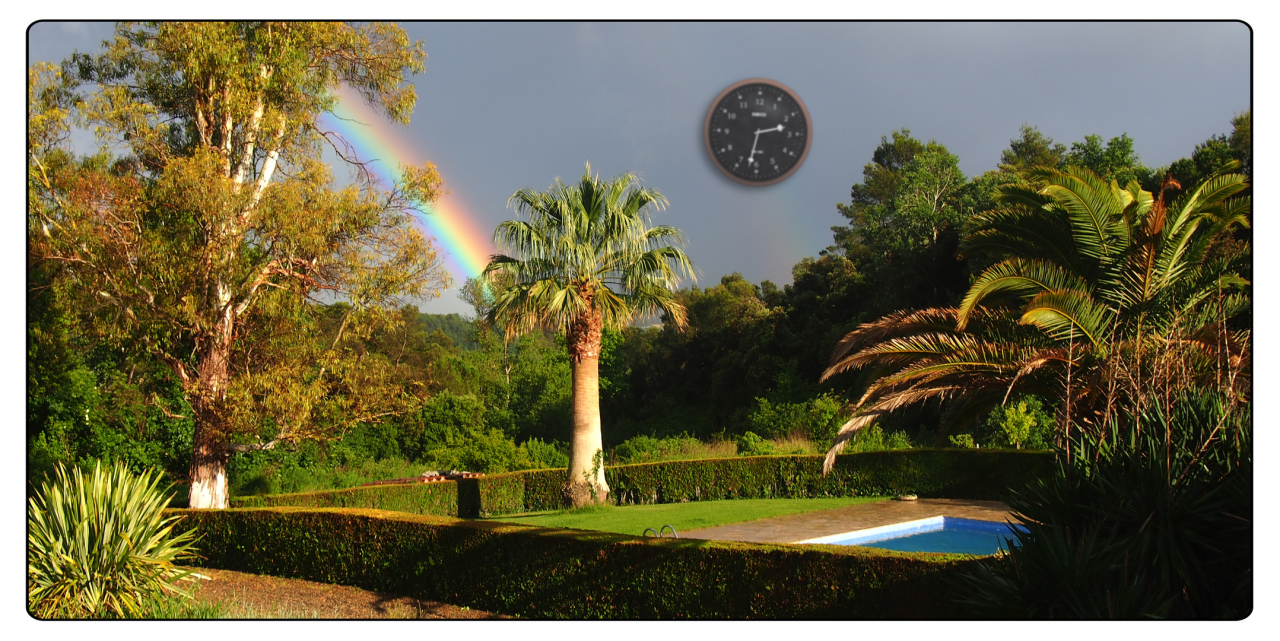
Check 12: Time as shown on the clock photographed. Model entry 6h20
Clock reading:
2h32
